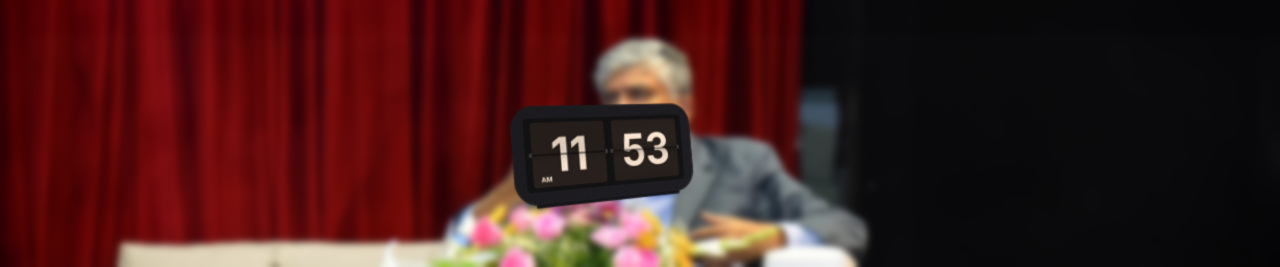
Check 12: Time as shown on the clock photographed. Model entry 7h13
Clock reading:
11h53
